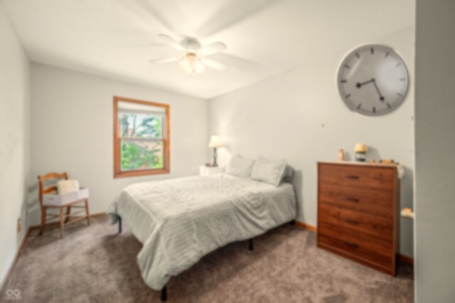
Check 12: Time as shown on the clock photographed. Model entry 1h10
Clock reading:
8h26
